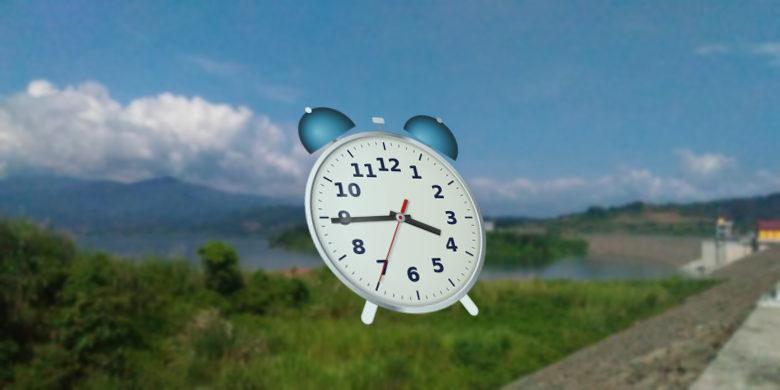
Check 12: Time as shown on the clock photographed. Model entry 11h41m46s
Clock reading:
3h44m35s
